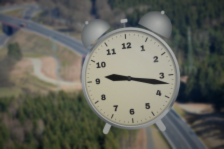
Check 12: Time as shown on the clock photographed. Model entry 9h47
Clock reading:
9h17
